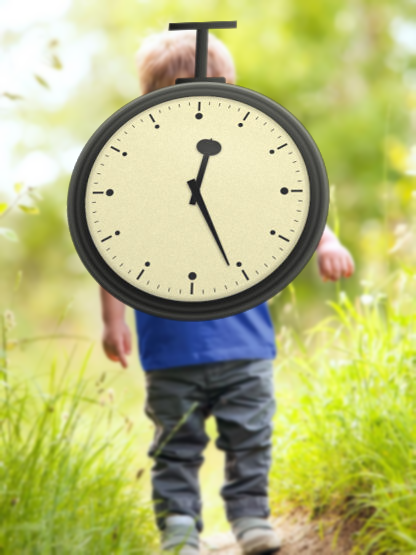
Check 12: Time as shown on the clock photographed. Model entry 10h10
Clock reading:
12h26
